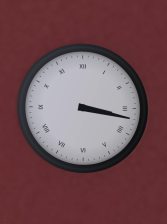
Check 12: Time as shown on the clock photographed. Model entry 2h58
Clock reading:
3h17
